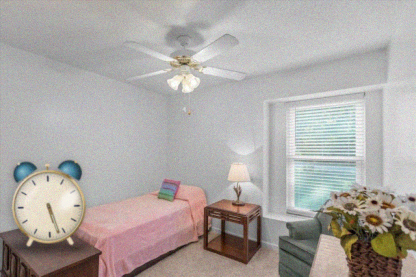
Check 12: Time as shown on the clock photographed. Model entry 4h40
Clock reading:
5h27
